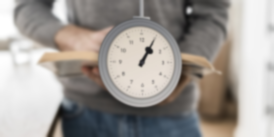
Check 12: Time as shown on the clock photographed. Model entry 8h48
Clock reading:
1h05
